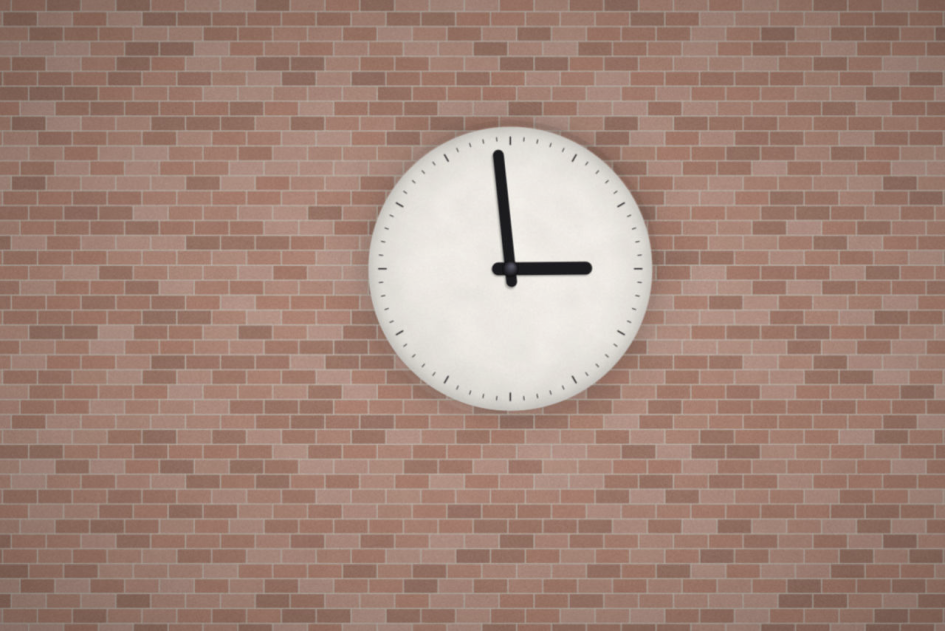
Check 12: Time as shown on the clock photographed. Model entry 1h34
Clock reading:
2h59
